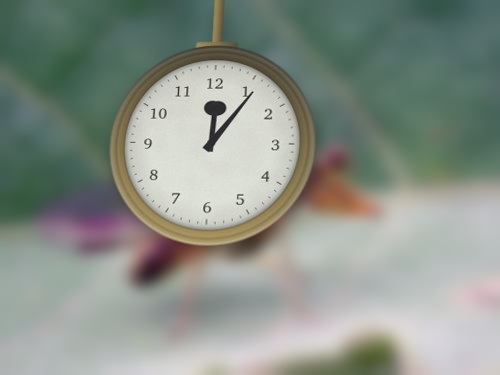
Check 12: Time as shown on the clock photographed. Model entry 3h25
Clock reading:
12h06
